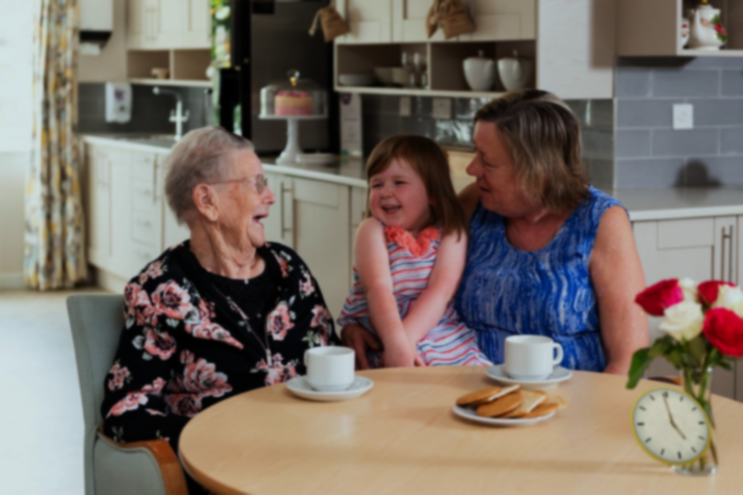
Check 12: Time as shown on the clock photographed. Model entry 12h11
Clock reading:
4h59
